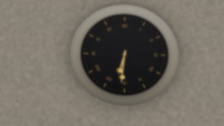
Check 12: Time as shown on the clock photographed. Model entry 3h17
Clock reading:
6h31
